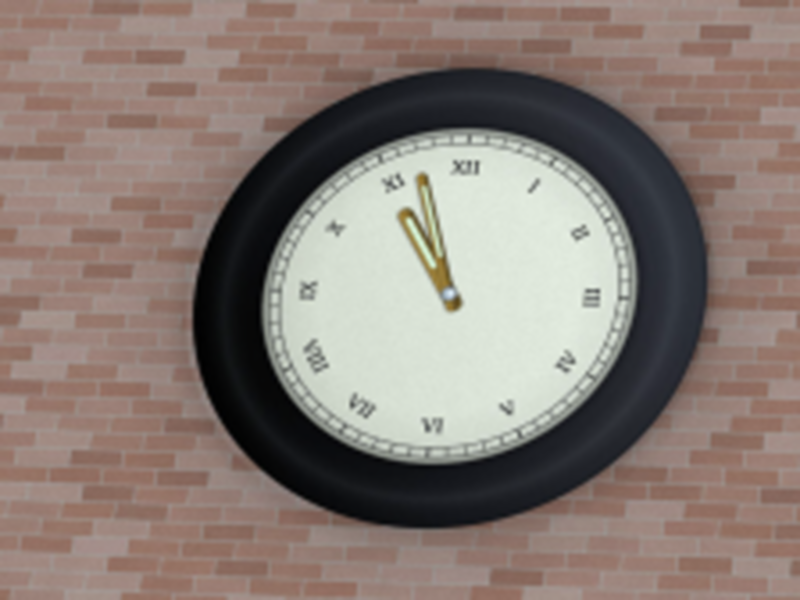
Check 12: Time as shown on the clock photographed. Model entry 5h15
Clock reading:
10h57
